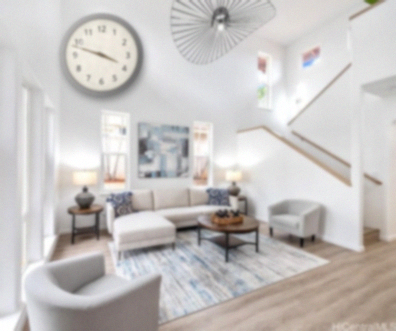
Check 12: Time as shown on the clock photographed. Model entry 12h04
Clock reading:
3h48
